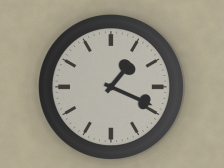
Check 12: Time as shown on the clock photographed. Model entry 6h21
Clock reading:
1h19
